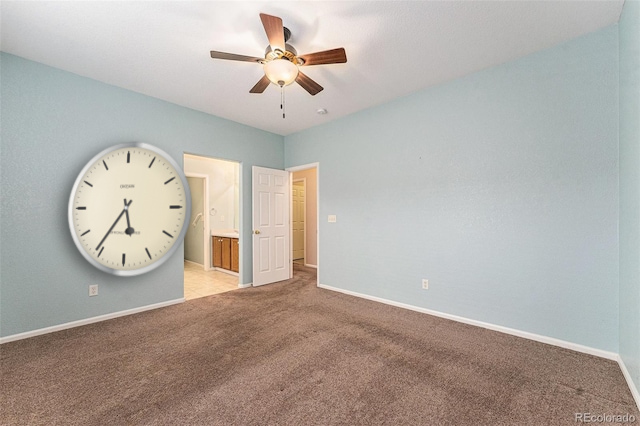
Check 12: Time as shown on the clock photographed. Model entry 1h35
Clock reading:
5h36
